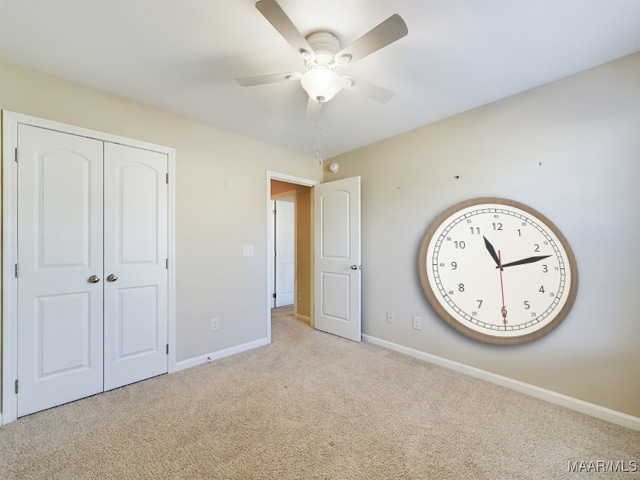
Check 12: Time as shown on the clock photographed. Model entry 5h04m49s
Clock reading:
11h12m30s
